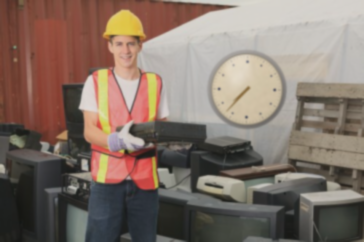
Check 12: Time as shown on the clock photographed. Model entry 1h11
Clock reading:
7h37
